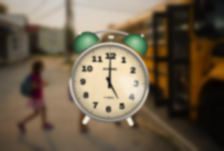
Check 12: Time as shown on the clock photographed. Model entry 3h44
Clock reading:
5h00
